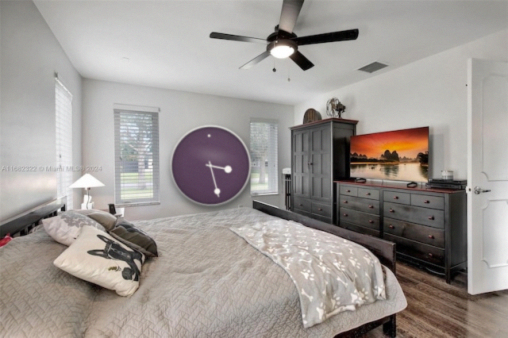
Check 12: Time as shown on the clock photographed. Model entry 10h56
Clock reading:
3h28
